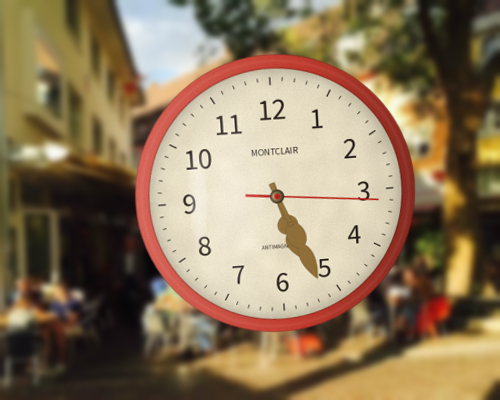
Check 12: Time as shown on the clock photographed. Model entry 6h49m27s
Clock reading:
5h26m16s
